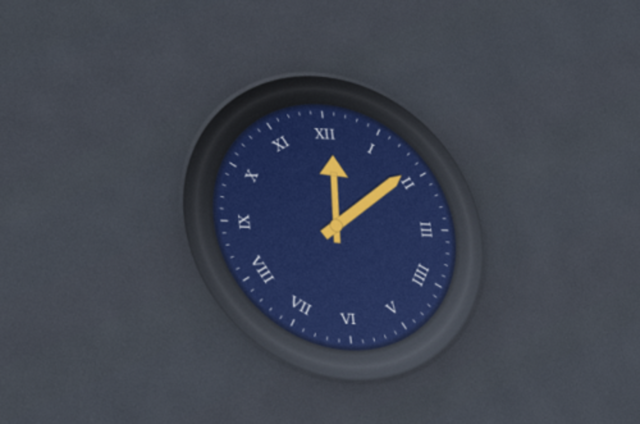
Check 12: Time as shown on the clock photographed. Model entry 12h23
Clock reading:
12h09
